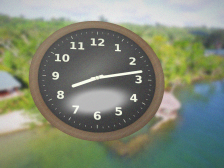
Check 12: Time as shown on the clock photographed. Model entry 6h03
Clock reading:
8h13
